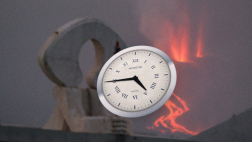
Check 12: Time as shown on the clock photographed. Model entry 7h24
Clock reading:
4h45
